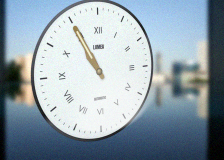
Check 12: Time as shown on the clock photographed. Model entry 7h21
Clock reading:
10h55
